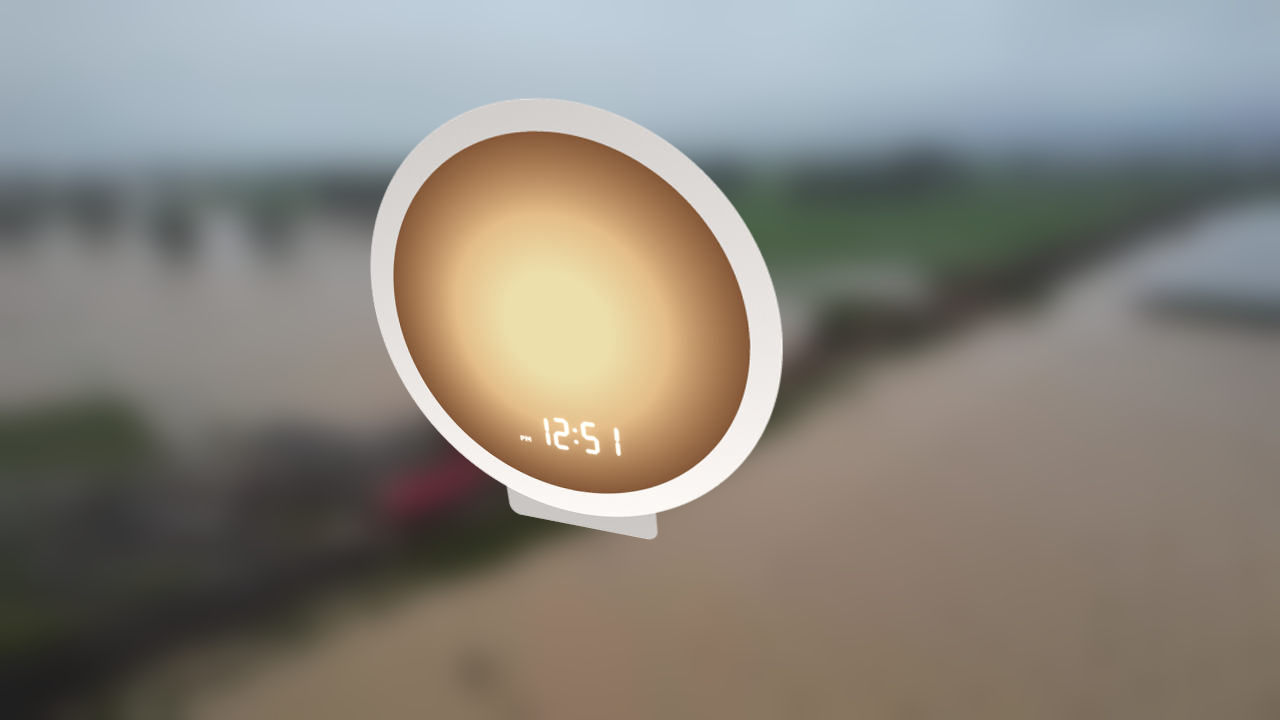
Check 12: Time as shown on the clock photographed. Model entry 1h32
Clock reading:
12h51
